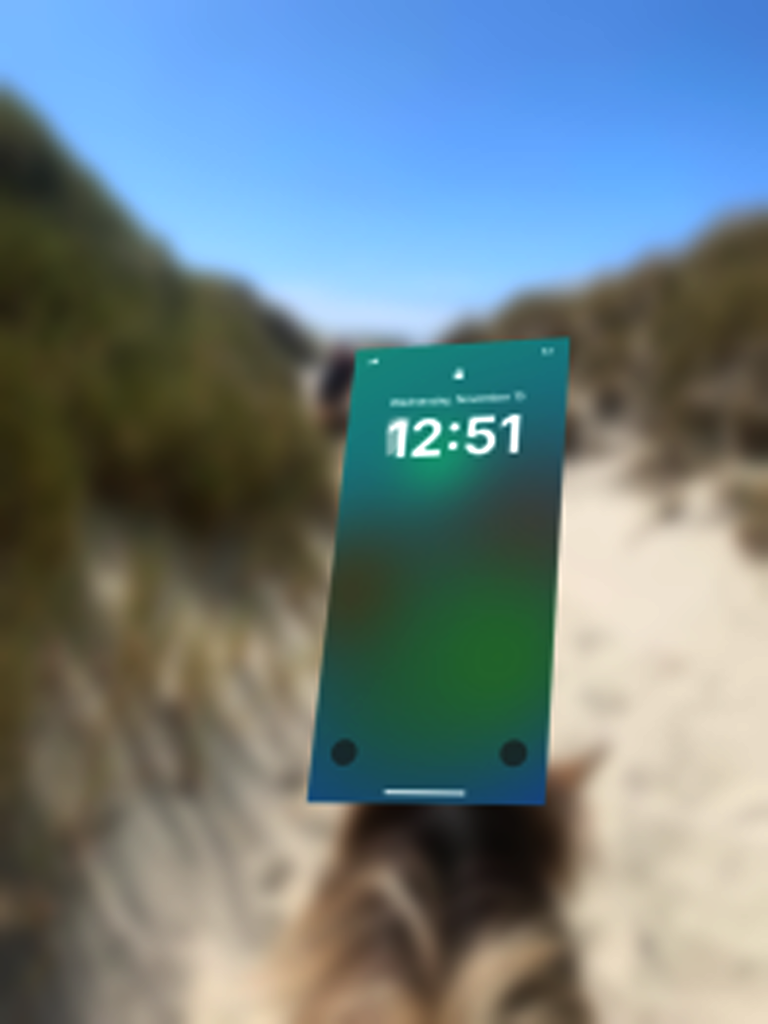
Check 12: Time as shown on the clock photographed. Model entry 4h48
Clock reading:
12h51
